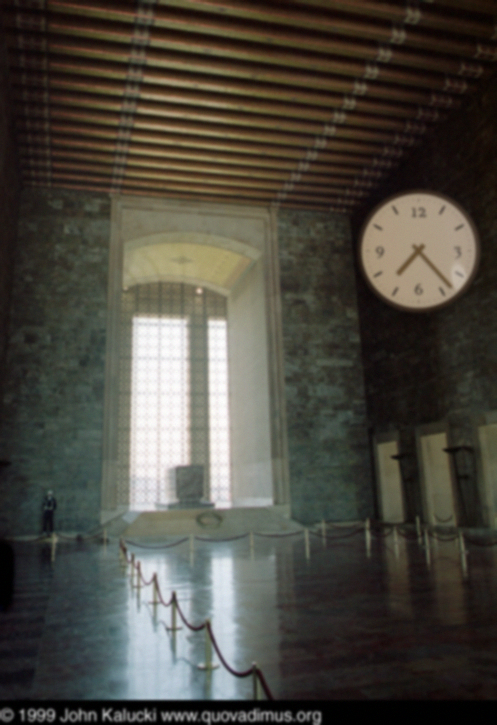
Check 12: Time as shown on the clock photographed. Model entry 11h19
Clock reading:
7h23
